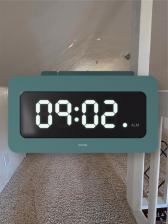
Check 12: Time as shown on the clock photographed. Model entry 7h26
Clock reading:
9h02
